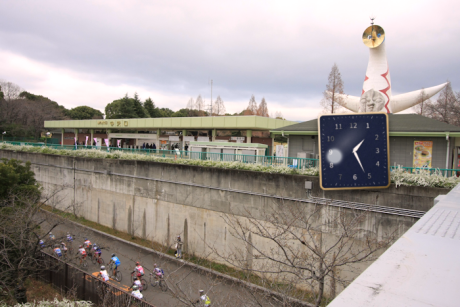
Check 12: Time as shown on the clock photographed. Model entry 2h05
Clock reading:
1h26
